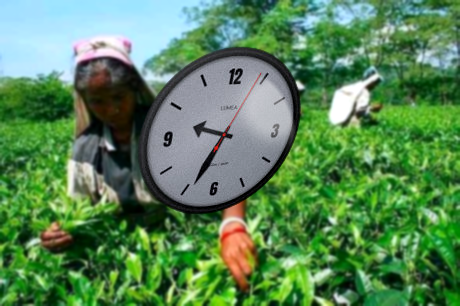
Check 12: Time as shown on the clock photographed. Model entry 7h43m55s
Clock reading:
9h34m04s
